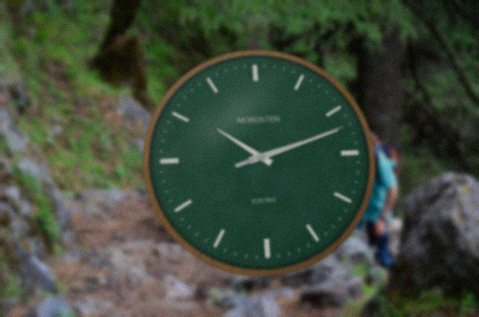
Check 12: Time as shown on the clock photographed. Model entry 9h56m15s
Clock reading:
10h12m12s
